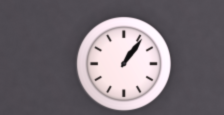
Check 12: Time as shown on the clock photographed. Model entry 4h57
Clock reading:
1h06
